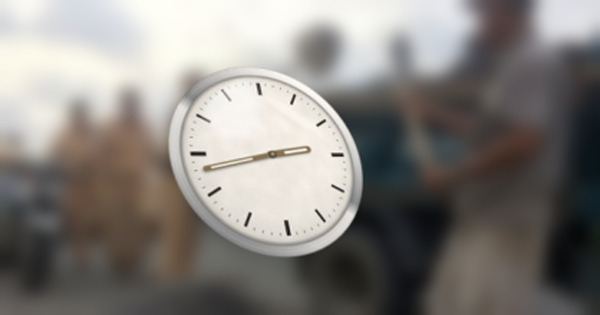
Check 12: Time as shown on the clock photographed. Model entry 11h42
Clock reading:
2h43
